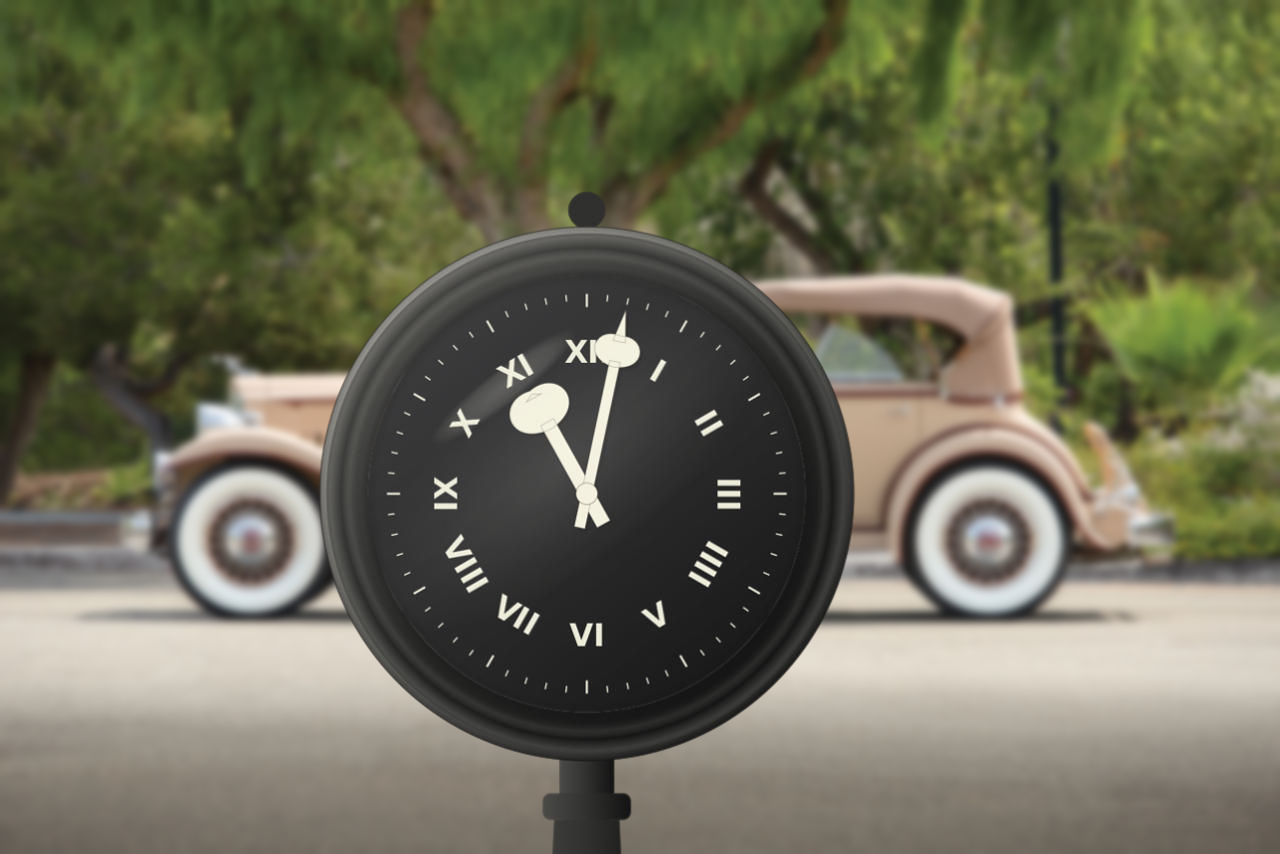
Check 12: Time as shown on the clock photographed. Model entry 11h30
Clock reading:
11h02
